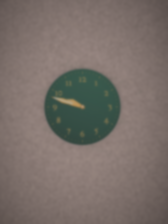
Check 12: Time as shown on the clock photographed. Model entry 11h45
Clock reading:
9h48
